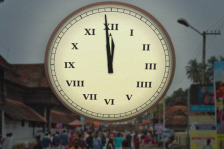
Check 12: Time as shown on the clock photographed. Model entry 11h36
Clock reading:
11h59
